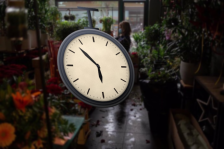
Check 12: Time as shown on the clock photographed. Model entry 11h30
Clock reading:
5h53
